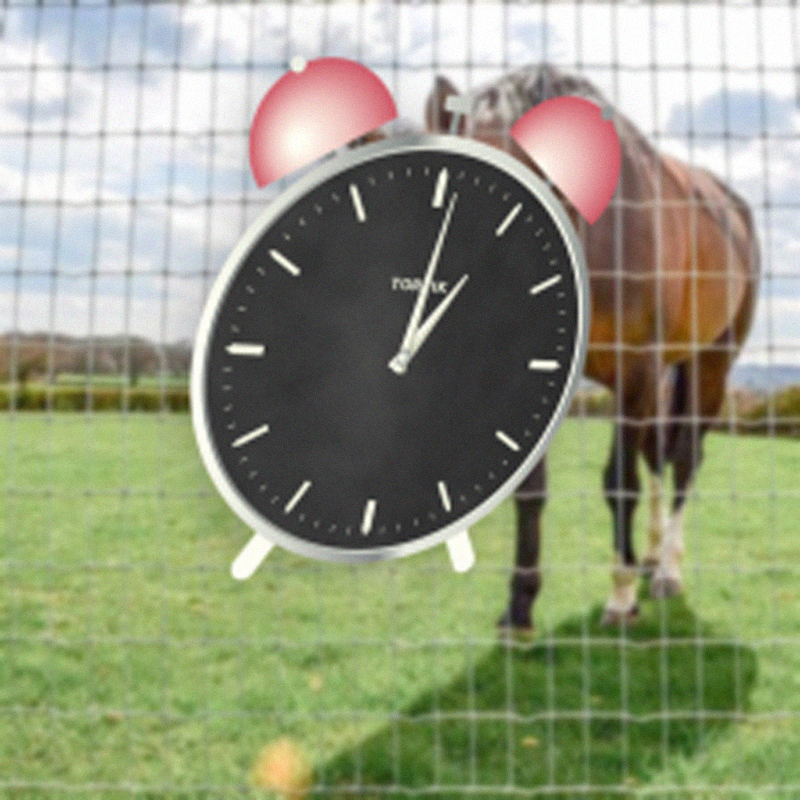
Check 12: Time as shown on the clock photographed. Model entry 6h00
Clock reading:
1h01
